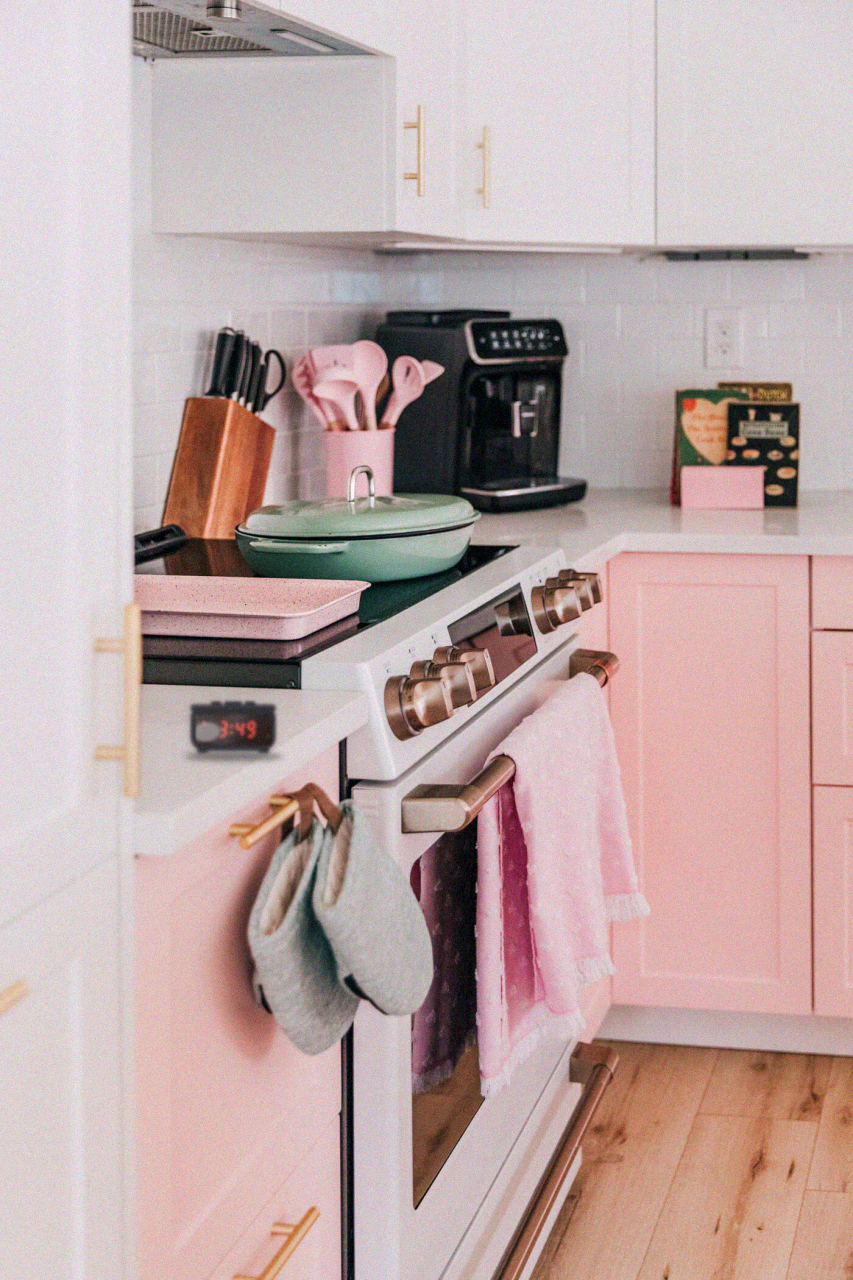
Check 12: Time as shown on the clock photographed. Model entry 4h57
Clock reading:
3h49
